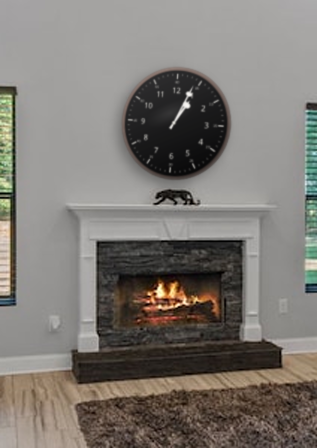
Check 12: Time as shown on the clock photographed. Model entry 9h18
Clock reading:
1h04
